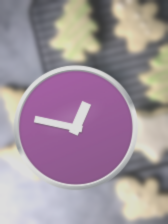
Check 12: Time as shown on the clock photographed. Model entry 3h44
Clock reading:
12h47
